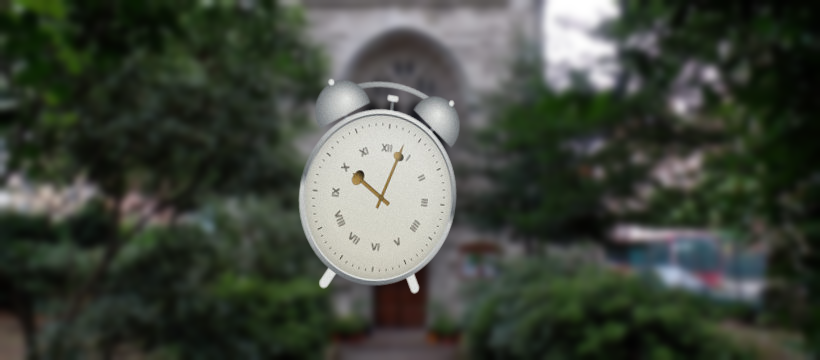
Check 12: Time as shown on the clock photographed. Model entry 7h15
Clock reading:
10h03
